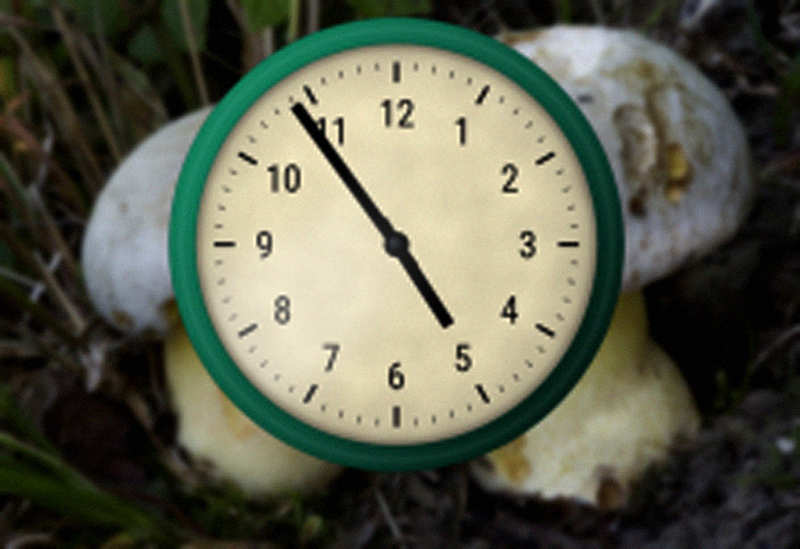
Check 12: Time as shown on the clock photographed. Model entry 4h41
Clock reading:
4h54
